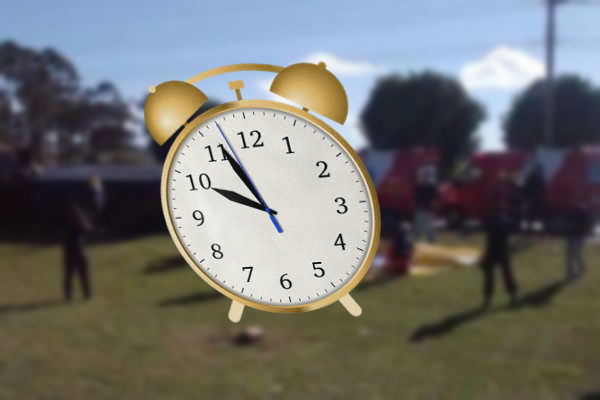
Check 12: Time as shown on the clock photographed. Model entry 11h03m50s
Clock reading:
9h55m57s
